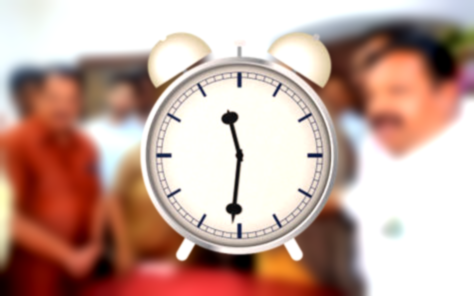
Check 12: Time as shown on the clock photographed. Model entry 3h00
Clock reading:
11h31
